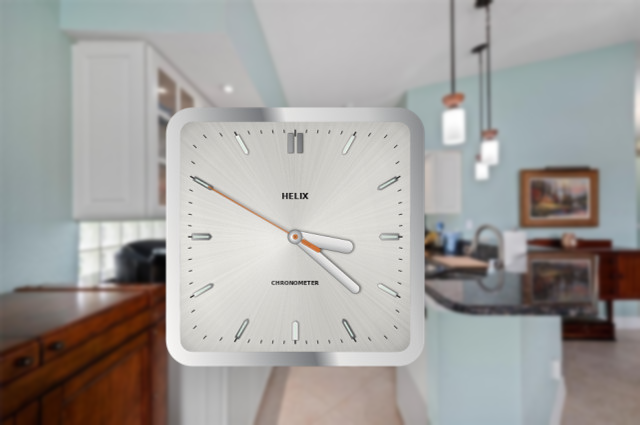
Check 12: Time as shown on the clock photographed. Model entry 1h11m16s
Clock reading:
3h21m50s
